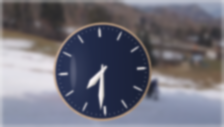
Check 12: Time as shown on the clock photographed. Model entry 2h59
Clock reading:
7h31
